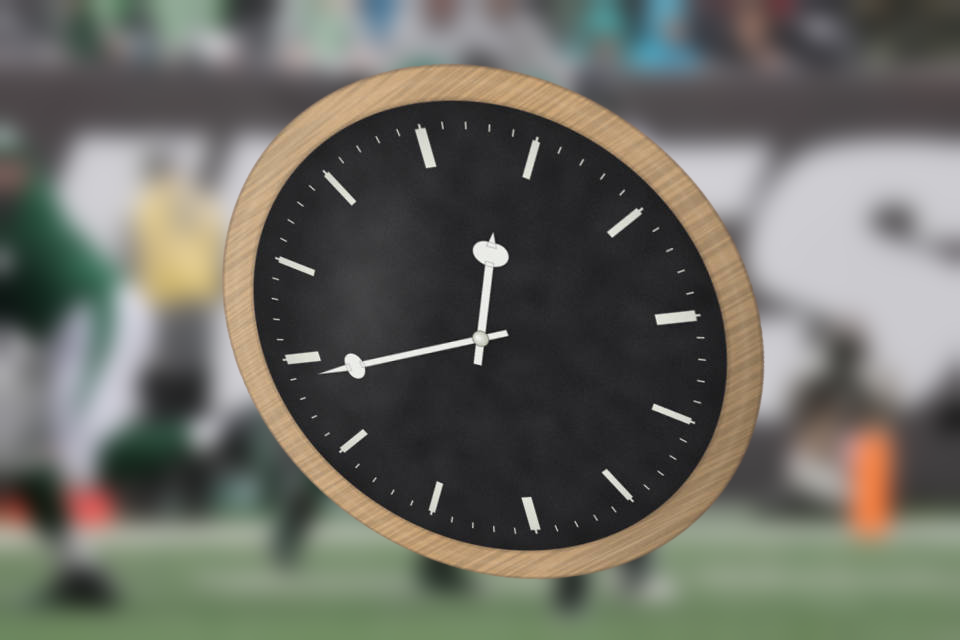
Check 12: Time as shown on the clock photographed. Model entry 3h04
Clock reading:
12h44
